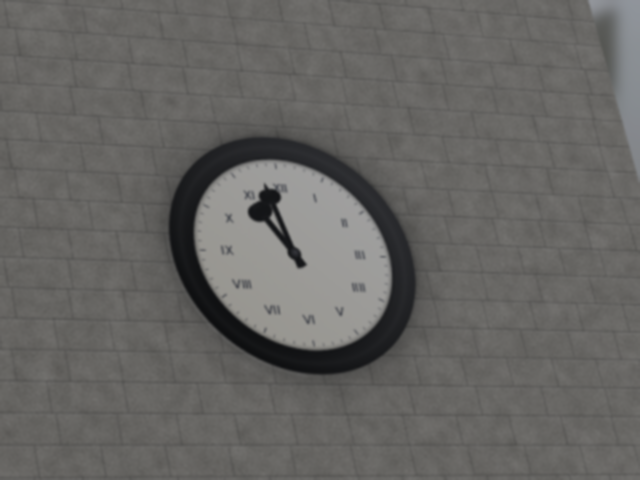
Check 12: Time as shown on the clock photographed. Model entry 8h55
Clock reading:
10h58
